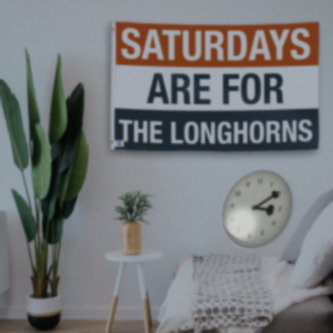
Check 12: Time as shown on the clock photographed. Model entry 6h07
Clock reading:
3h09
